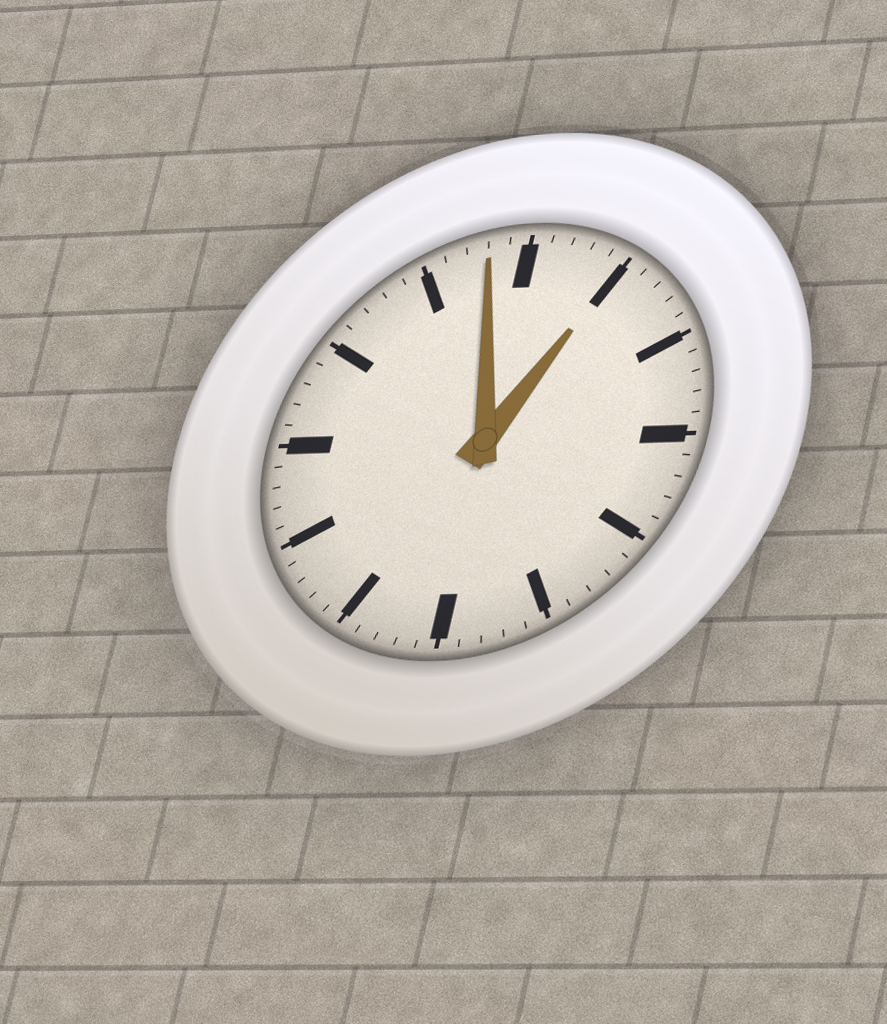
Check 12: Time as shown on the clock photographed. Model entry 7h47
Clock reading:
12h58
